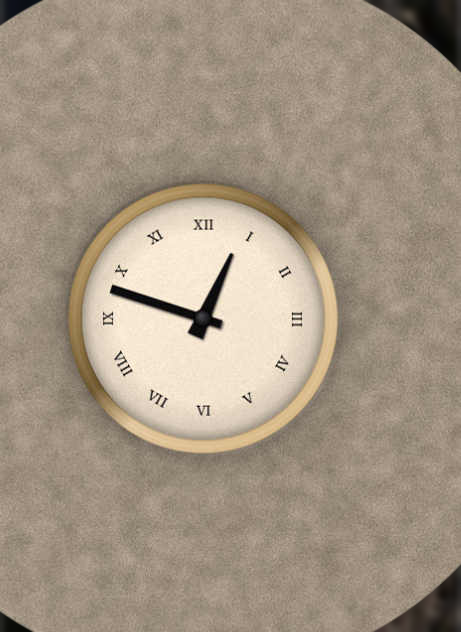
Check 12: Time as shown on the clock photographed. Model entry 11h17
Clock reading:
12h48
